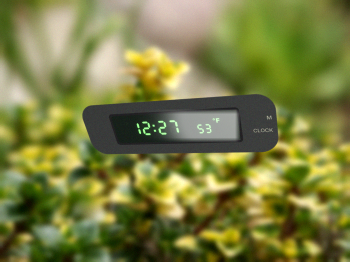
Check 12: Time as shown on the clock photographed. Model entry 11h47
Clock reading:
12h27
